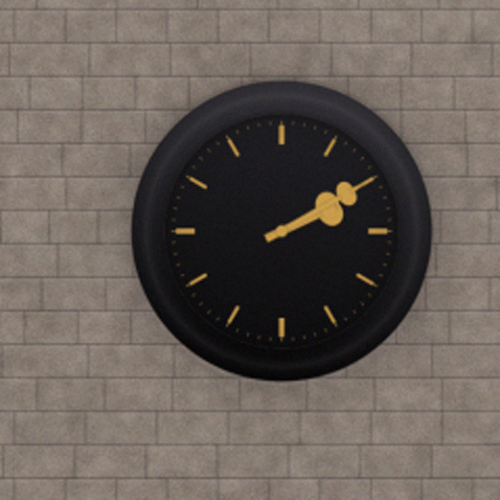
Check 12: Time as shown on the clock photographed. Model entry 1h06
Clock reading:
2h10
